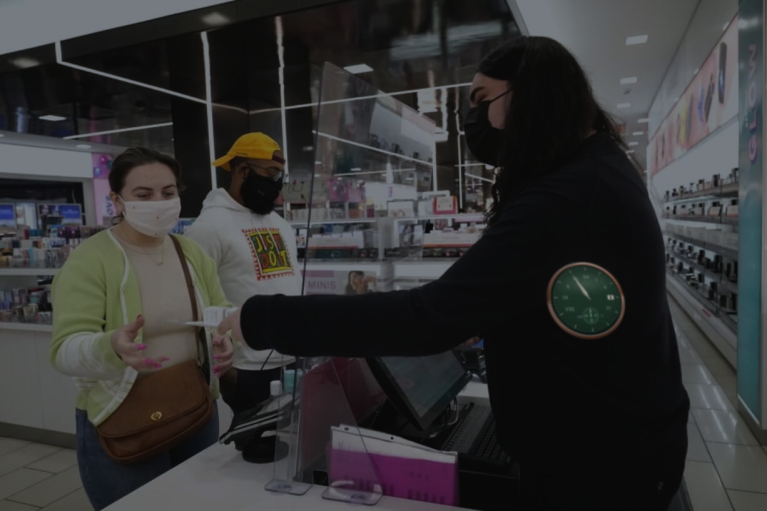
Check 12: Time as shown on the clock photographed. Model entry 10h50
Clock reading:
10h55
